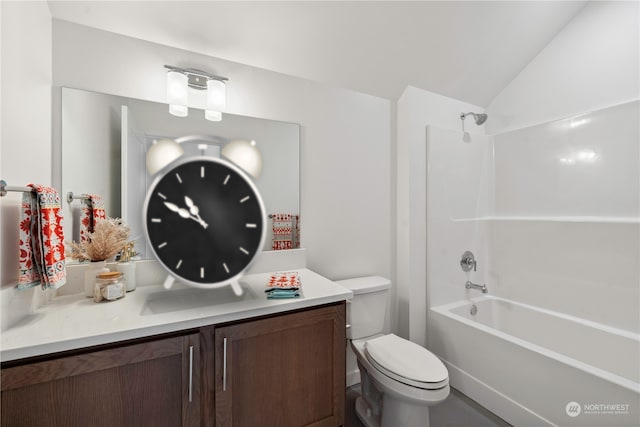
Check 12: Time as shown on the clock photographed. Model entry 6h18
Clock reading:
10h49
